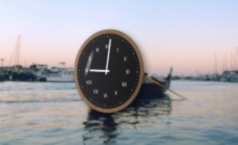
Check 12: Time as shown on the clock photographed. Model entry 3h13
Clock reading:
9h01
